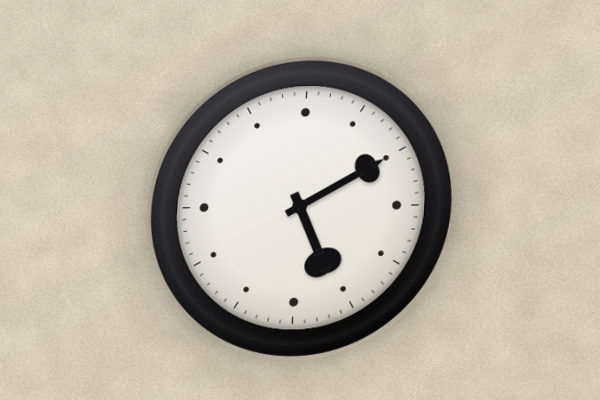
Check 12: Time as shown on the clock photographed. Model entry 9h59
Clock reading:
5h10
